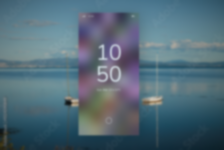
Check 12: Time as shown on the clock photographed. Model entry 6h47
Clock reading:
10h50
